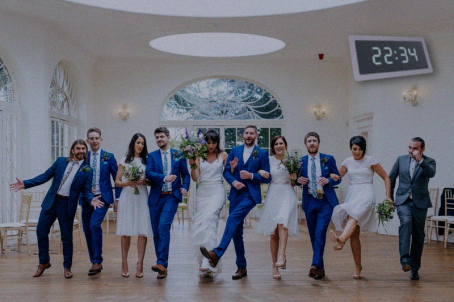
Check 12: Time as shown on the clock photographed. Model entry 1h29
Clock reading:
22h34
